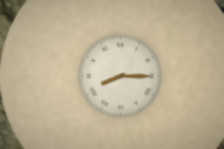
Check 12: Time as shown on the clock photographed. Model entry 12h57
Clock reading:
8h15
